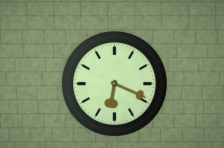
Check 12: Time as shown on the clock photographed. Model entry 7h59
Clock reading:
6h19
